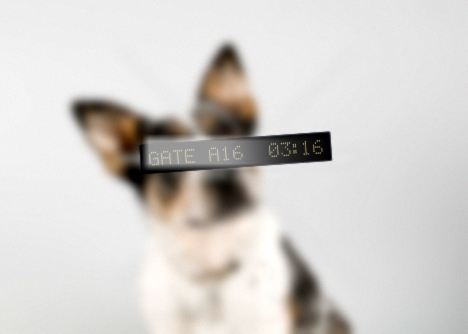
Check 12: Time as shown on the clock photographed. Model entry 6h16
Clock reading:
3h16
